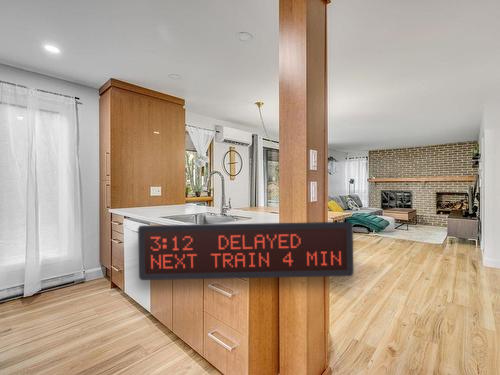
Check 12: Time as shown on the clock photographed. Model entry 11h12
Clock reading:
3h12
